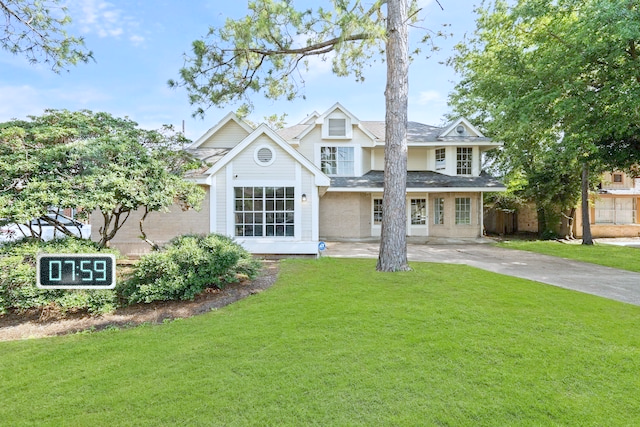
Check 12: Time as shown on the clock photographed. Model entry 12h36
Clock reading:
7h59
